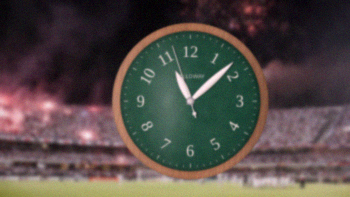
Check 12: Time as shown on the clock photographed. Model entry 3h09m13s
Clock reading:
11h07m57s
